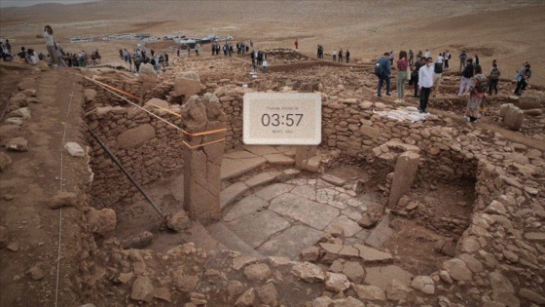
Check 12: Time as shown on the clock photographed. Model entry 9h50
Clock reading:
3h57
